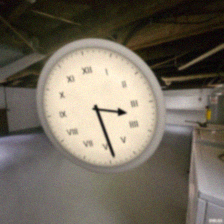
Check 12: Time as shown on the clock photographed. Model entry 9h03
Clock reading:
3h29
